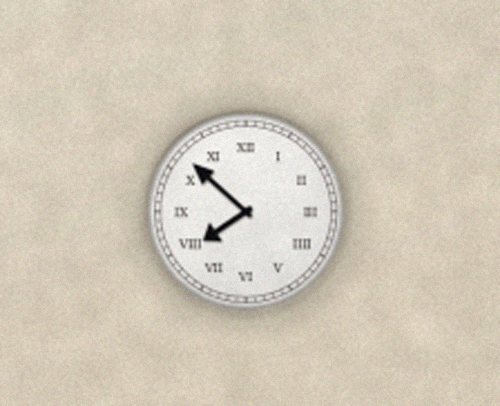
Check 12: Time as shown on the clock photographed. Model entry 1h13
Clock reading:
7h52
